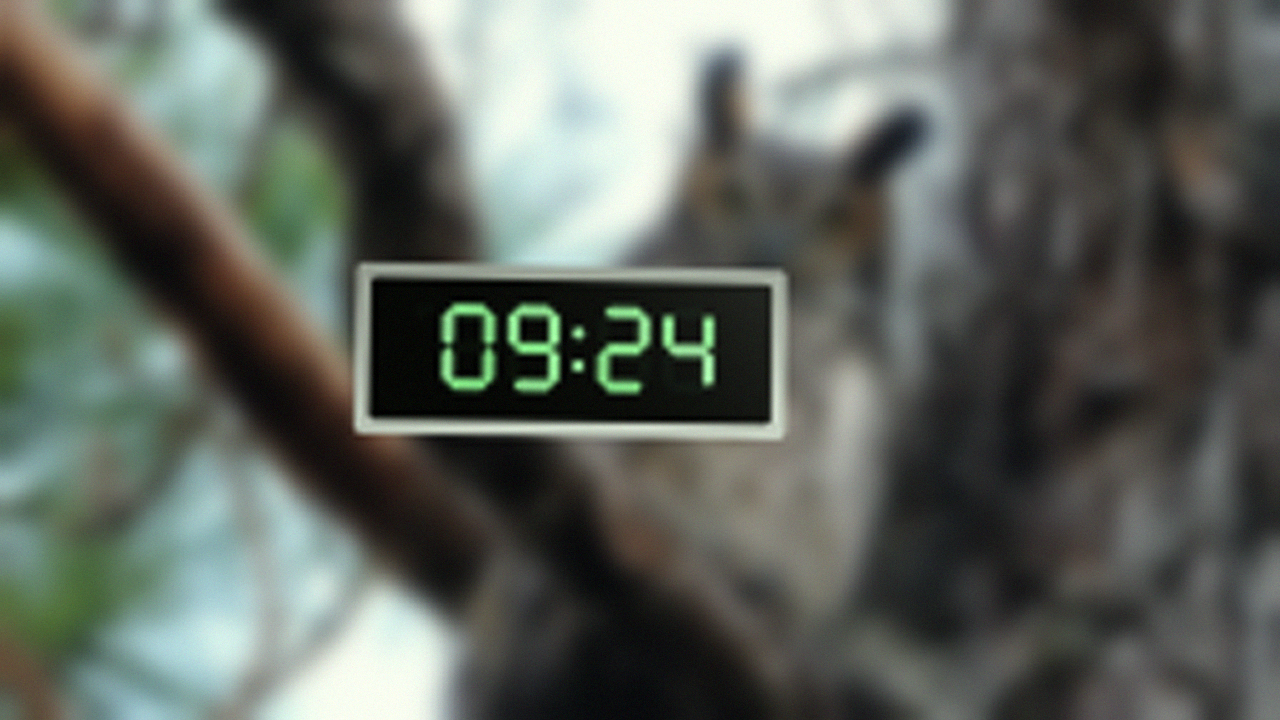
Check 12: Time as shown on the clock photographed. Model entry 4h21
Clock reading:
9h24
